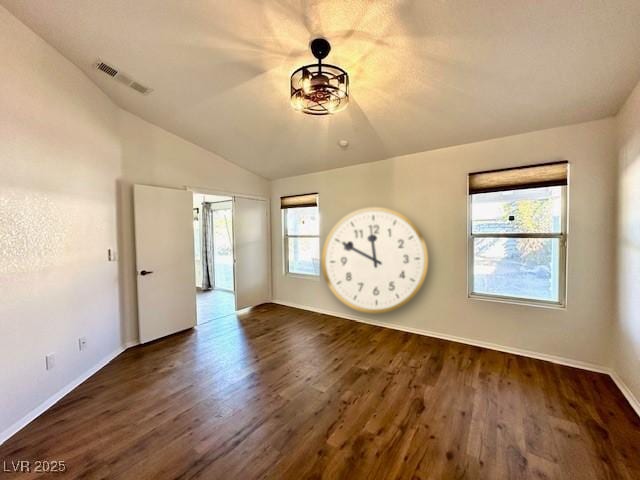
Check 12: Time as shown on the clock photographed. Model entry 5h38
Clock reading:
11h50
